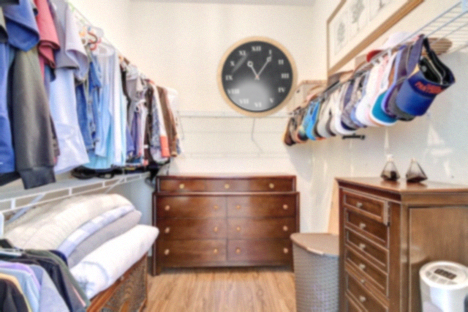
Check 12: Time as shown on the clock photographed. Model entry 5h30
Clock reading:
11h06
